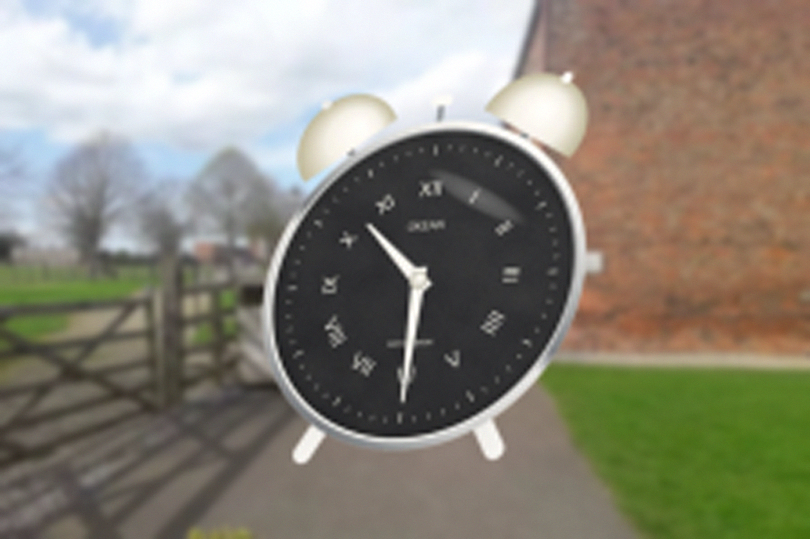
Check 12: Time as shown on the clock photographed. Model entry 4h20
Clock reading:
10h30
